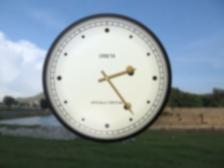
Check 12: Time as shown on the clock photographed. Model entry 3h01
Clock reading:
2h24
